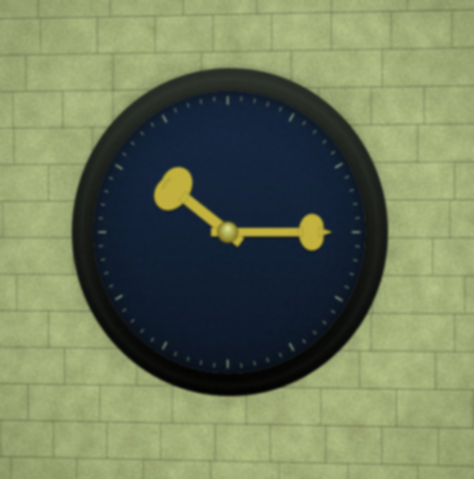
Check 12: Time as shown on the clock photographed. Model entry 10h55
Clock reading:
10h15
